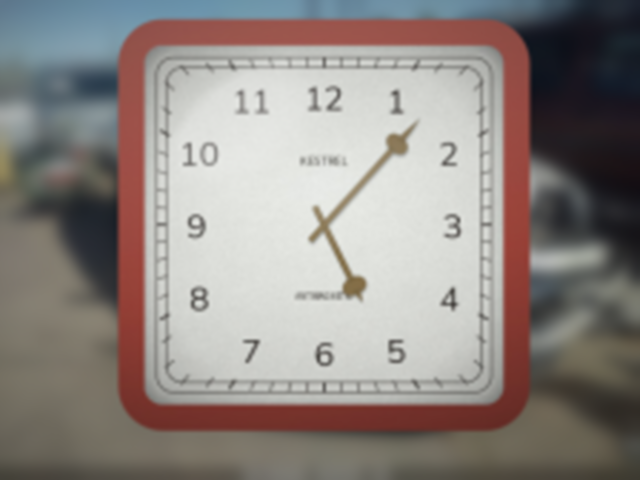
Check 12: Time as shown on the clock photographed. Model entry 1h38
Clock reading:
5h07
